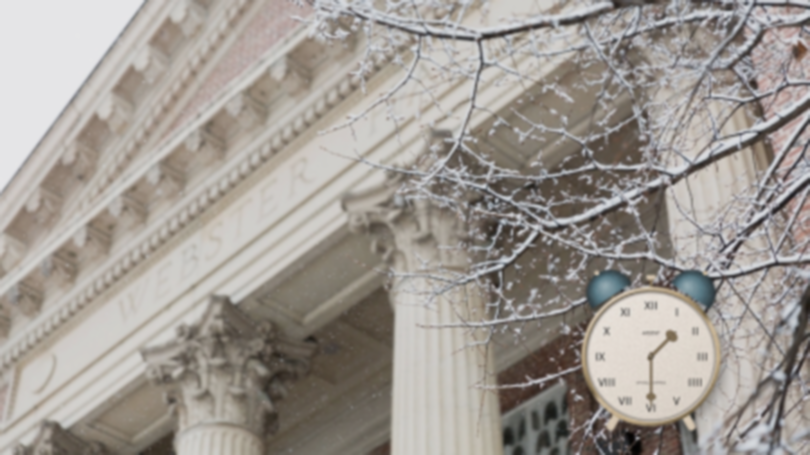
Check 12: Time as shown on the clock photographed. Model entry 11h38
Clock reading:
1h30
